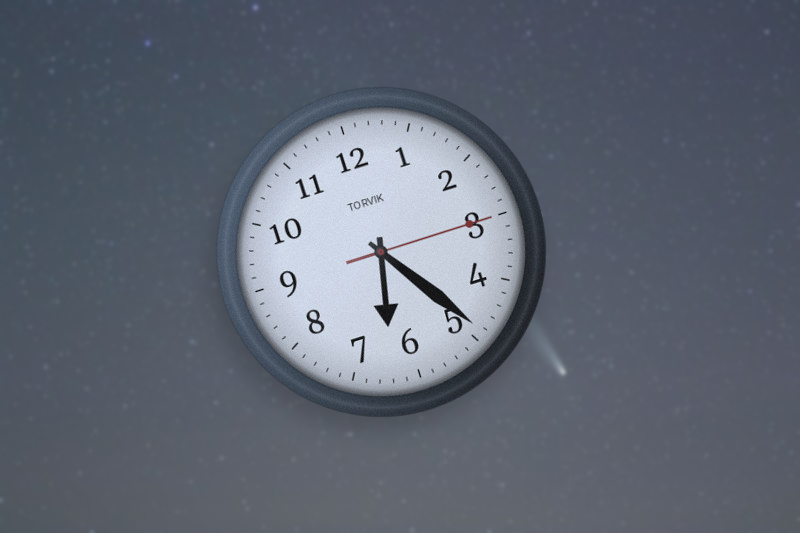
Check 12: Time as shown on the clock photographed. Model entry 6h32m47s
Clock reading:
6h24m15s
